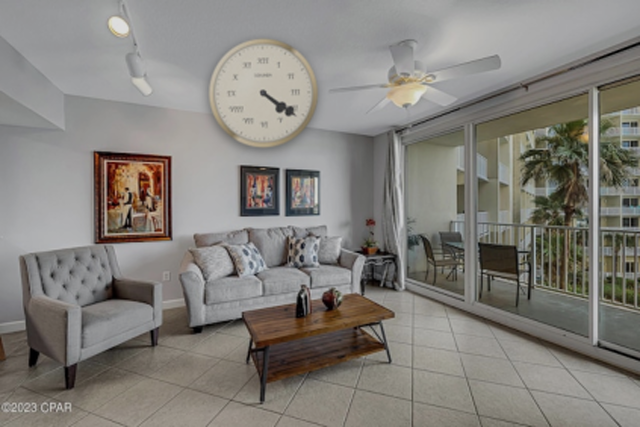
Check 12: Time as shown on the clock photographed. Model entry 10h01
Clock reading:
4h21
